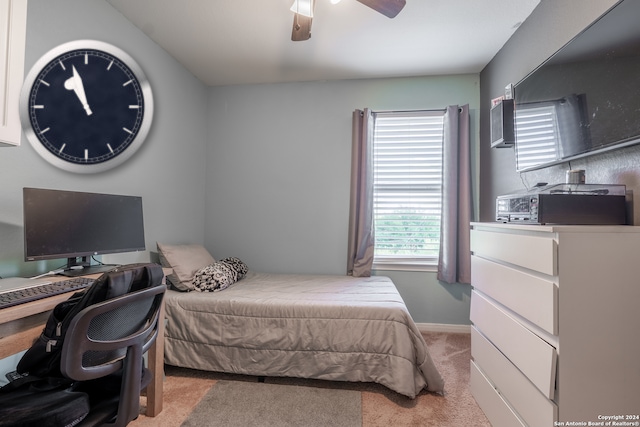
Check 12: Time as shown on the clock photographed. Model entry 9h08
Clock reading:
10h57
